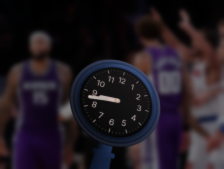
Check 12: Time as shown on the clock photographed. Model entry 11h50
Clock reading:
8h43
